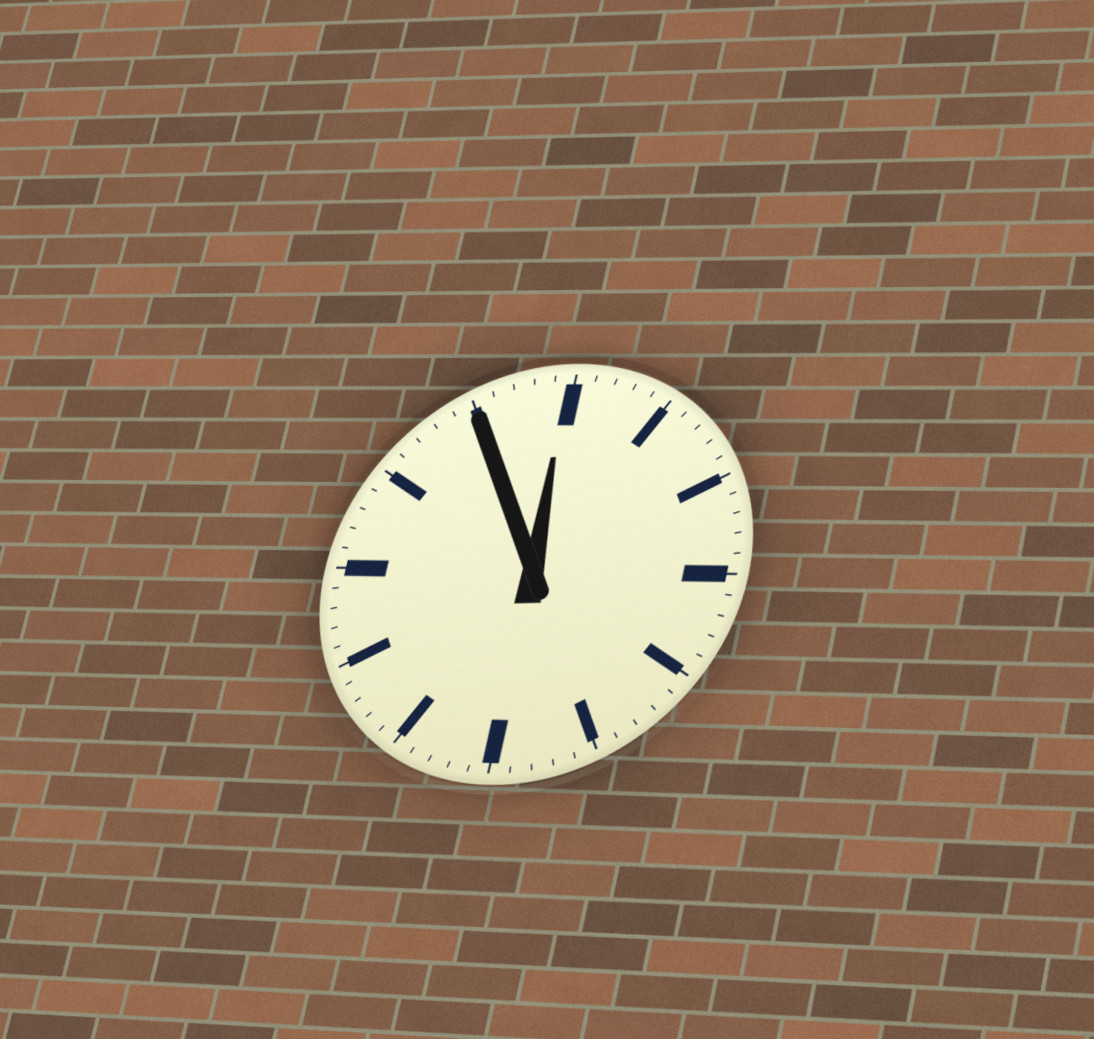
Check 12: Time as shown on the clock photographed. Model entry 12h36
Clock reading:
11h55
